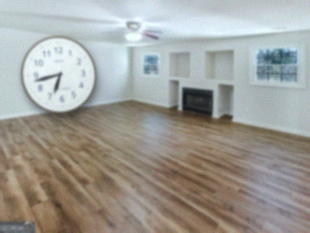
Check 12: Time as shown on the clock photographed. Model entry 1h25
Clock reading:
6h43
